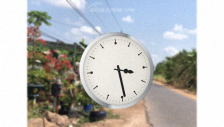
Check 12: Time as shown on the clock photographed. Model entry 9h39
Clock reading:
3h29
